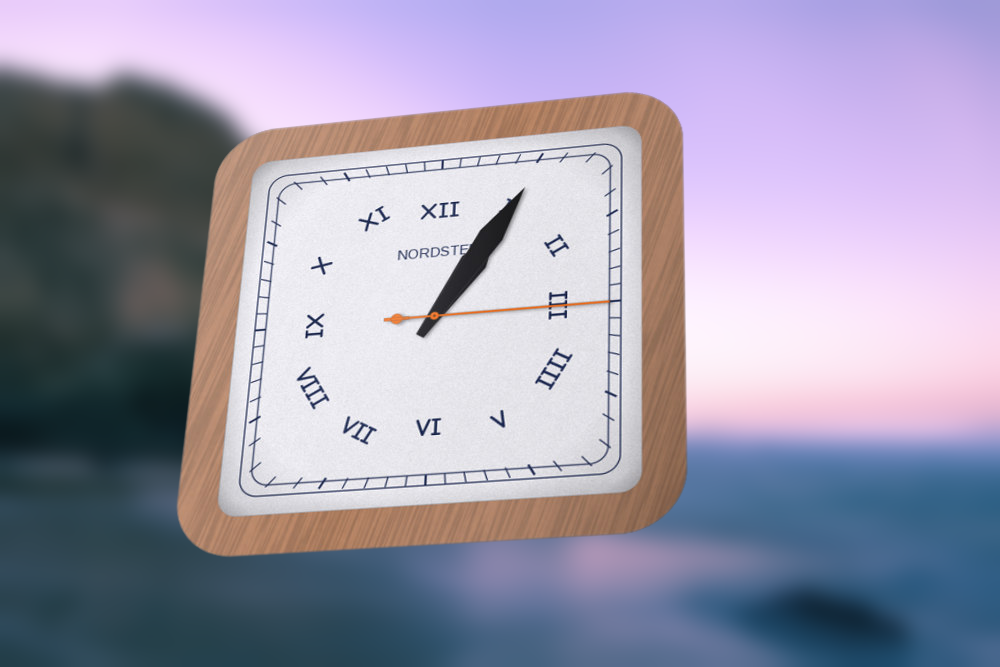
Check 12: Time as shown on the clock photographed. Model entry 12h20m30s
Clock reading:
1h05m15s
